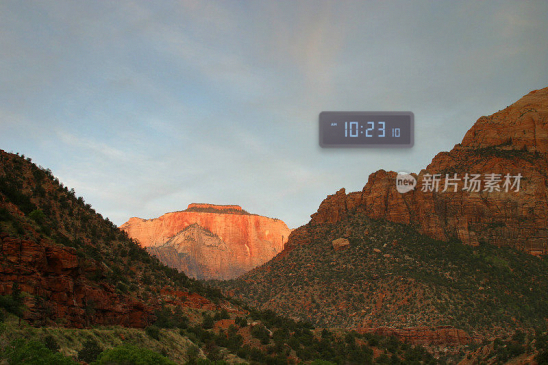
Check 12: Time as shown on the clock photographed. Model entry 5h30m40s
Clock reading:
10h23m10s
